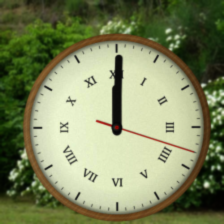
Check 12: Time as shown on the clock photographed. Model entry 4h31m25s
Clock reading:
12h00m18s
